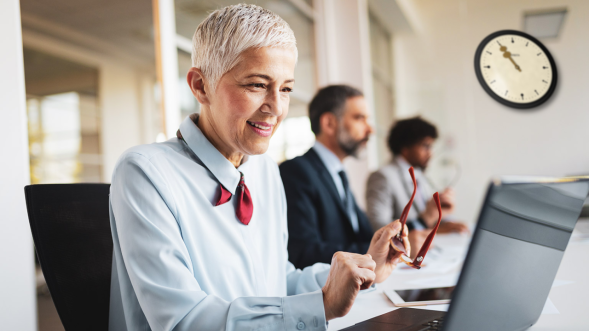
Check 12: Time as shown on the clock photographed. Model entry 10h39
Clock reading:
10h55
